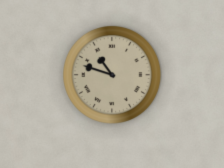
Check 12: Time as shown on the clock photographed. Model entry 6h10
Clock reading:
10h48
